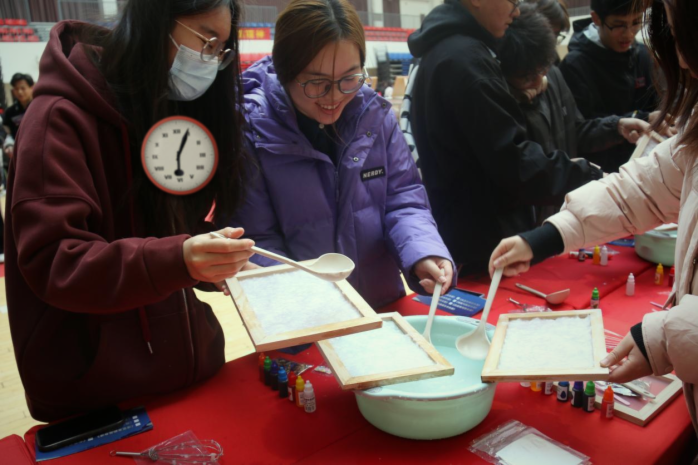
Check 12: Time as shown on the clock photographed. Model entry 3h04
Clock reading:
6h04
